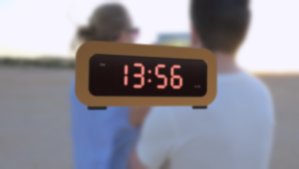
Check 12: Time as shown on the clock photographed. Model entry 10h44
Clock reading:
13h56
